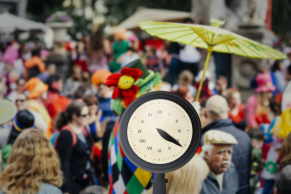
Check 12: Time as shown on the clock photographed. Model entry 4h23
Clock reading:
4h21
